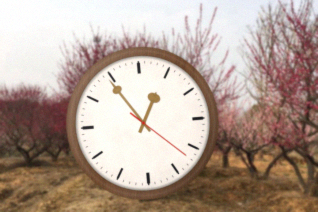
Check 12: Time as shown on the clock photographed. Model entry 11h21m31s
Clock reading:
12h54m22s
